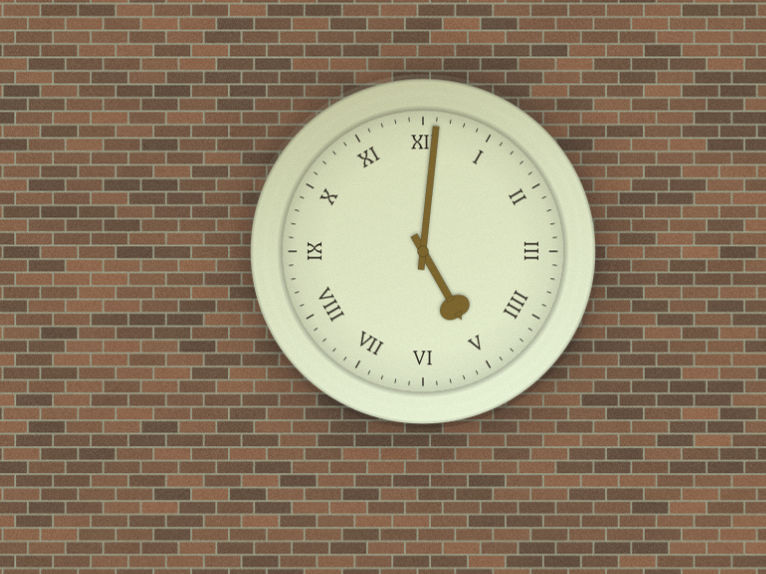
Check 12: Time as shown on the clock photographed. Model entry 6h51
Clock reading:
5h01
